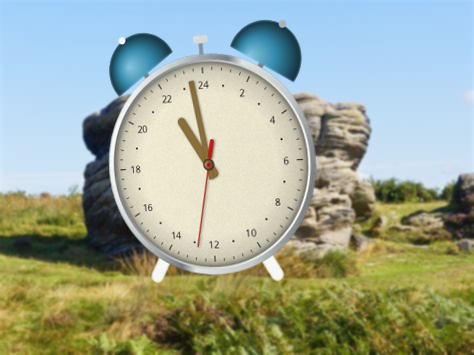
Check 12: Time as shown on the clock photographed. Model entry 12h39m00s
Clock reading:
21h58m32s
